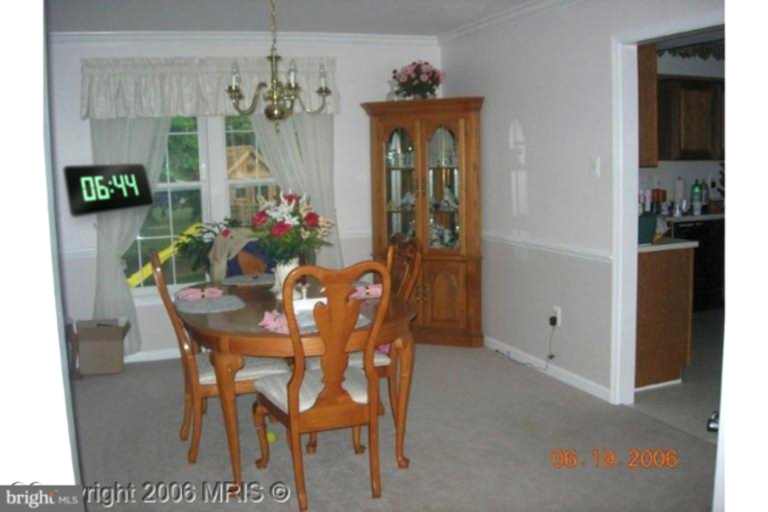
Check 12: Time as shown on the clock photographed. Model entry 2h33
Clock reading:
6h44
